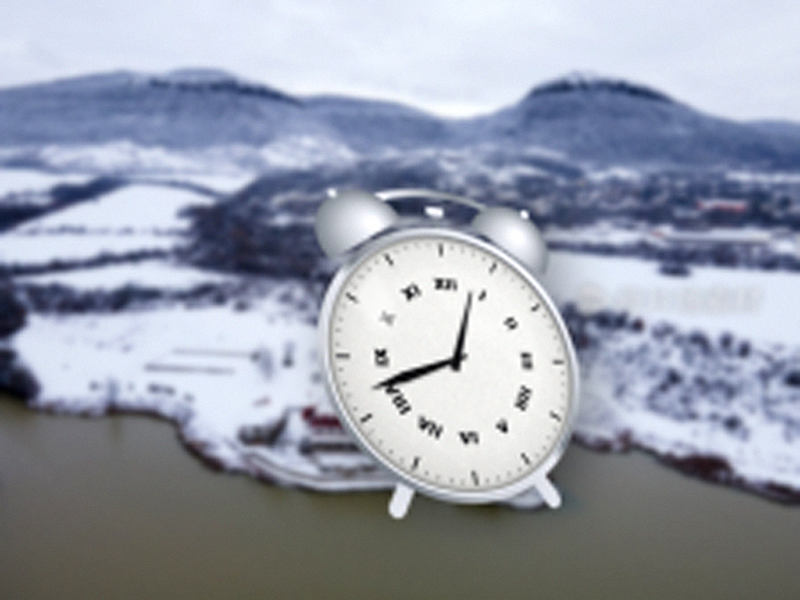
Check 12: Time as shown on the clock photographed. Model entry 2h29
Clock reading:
12h42
